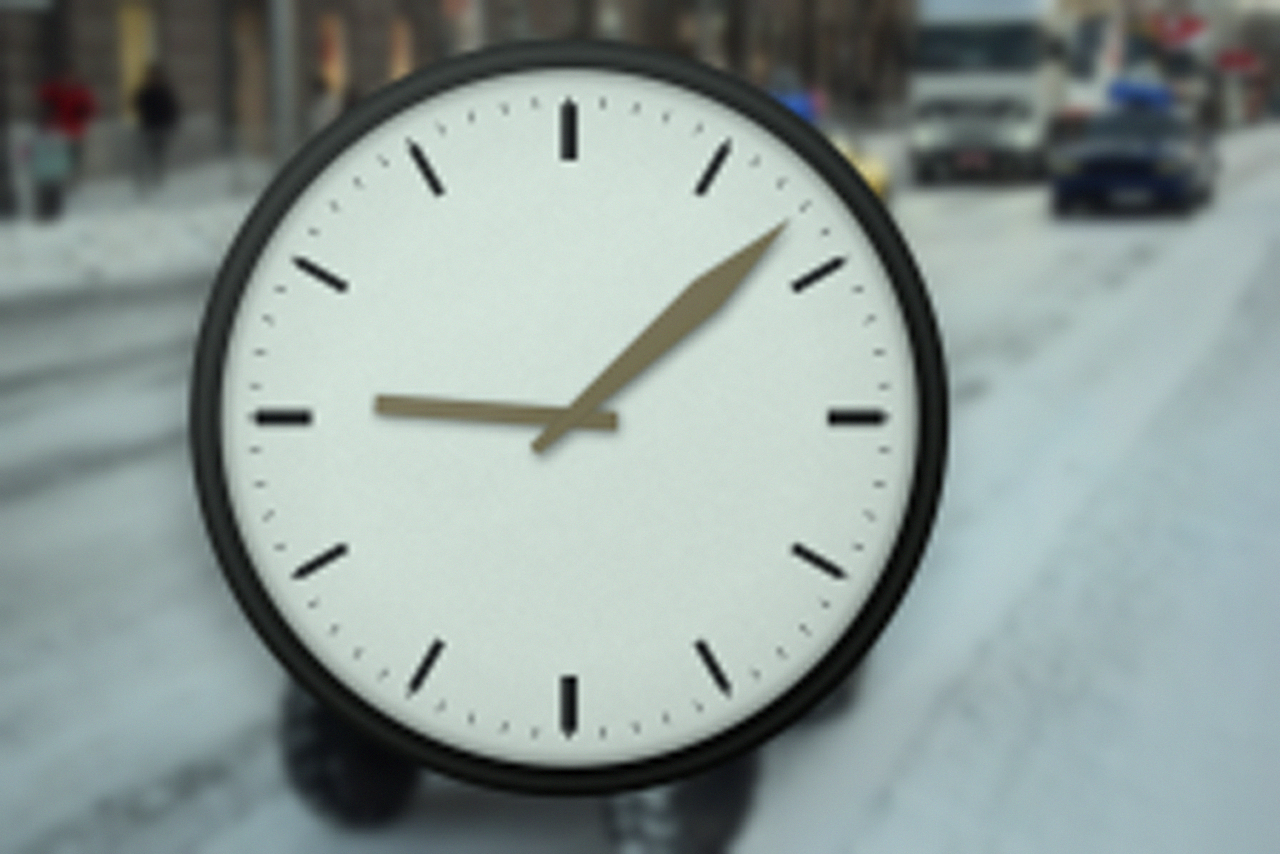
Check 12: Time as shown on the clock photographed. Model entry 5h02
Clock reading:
9h08
